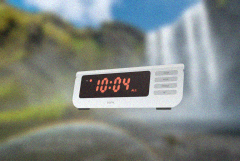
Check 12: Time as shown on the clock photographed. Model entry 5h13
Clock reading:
10h04
